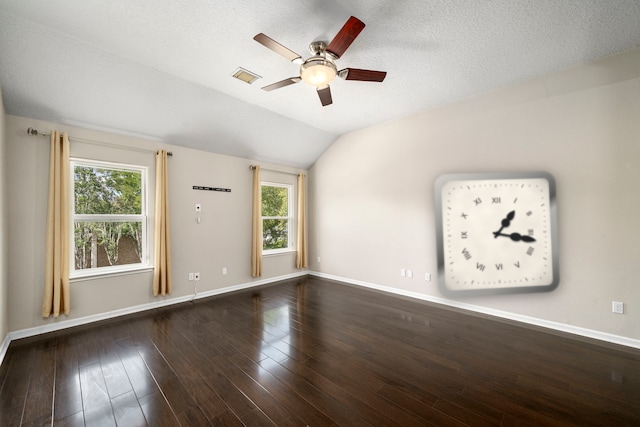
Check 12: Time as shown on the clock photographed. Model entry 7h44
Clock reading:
1h17
